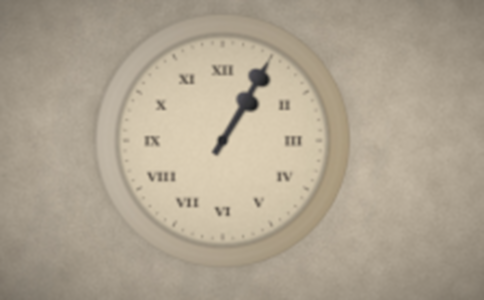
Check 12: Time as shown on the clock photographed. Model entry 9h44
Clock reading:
1h05
